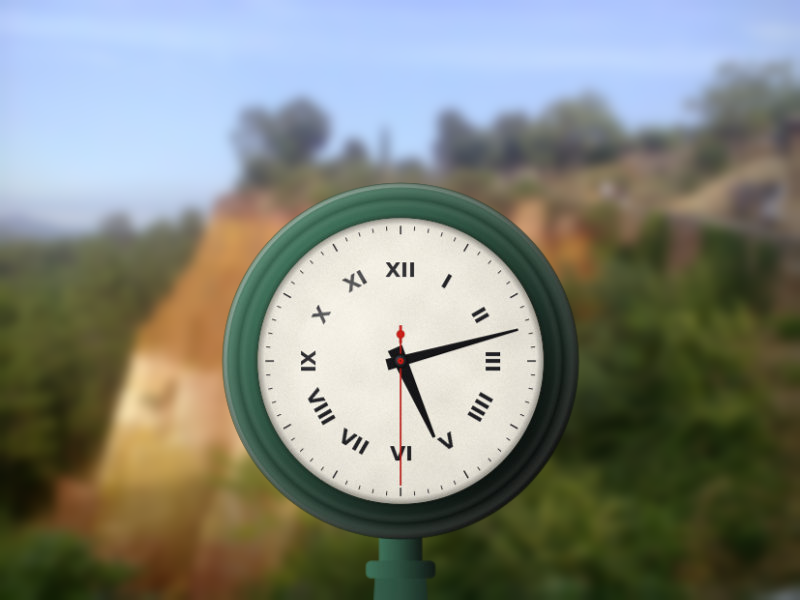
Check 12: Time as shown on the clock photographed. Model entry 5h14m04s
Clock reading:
5h12m30s
